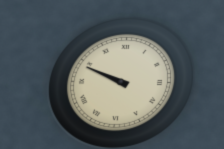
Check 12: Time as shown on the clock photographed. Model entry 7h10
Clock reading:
9h49
